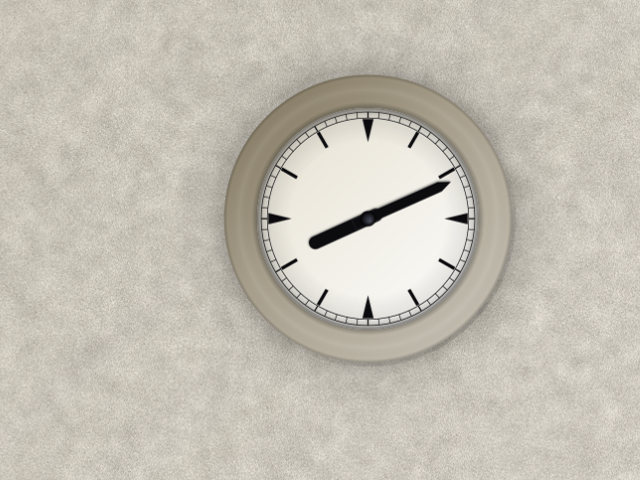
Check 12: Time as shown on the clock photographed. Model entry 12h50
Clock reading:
8h11
